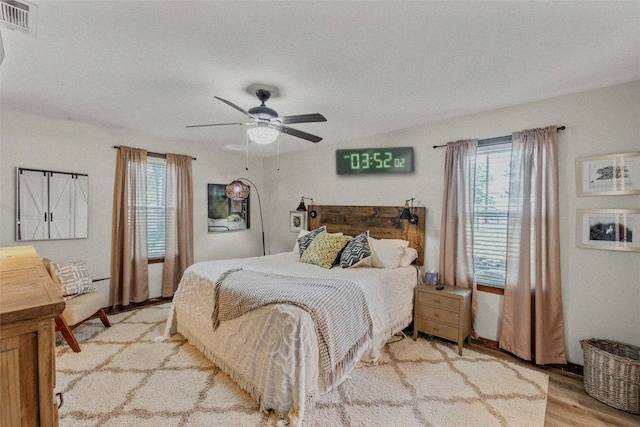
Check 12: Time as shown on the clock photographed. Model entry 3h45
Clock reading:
3h52
